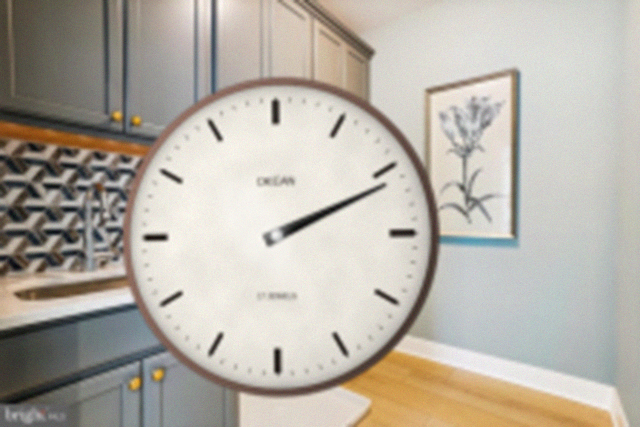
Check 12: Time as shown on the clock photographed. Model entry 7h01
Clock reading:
2h11
